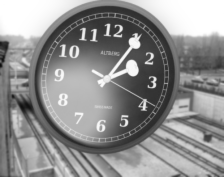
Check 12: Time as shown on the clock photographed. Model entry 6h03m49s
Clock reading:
2h05m19s
